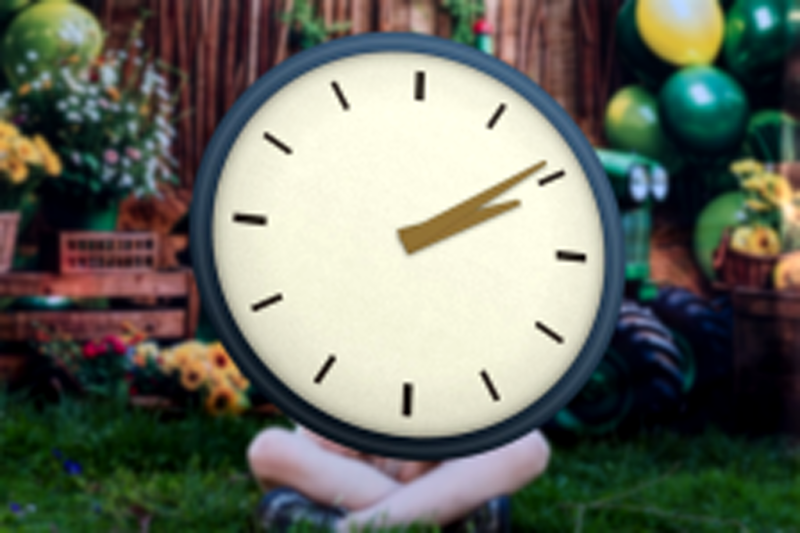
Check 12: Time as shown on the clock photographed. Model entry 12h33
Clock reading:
2h09
